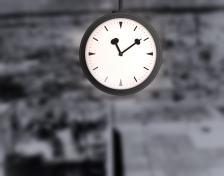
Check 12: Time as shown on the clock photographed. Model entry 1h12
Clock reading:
11h09
